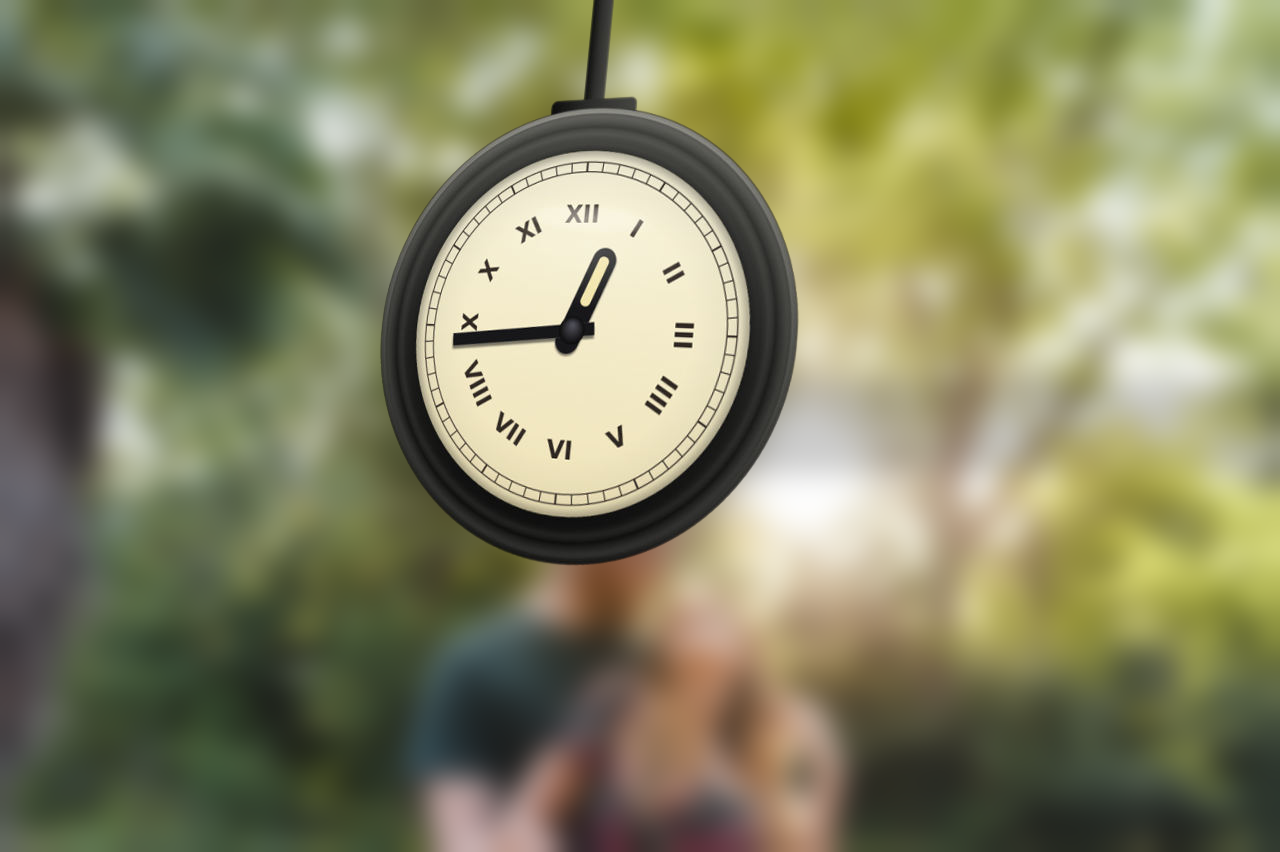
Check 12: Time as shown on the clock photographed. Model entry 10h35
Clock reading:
12h44
